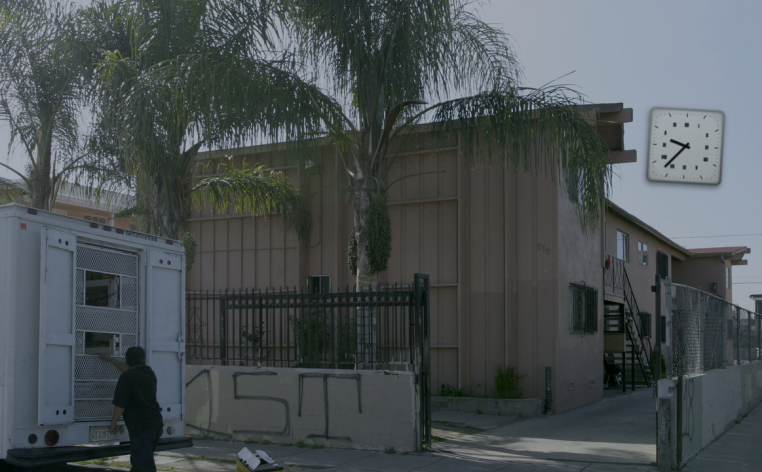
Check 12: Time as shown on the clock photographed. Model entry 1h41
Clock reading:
9h37
